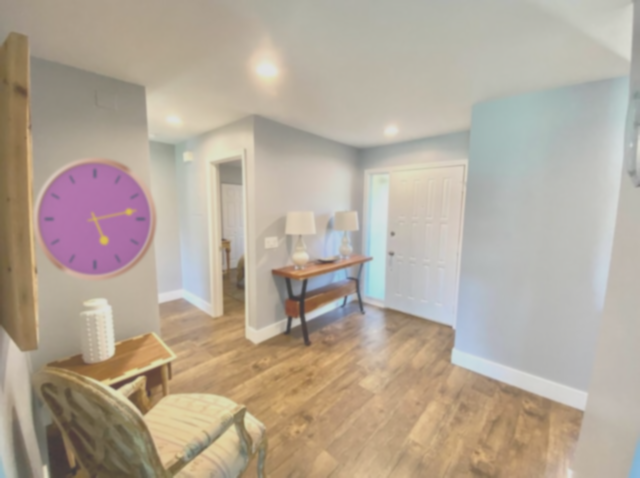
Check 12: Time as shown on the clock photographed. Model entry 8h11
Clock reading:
5h13
